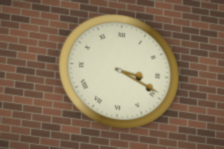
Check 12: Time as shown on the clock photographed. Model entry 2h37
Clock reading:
3h19
